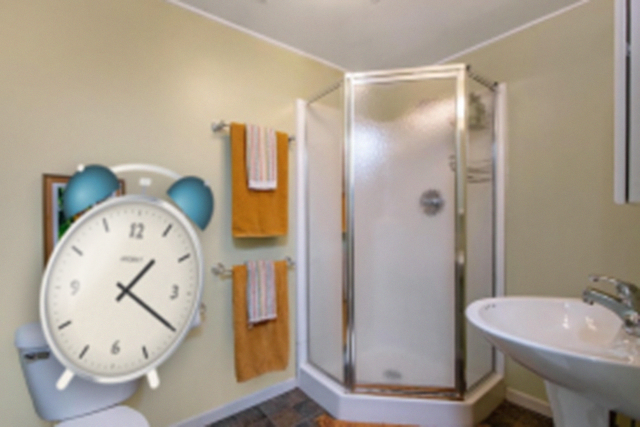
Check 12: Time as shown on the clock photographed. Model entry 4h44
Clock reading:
1h20
